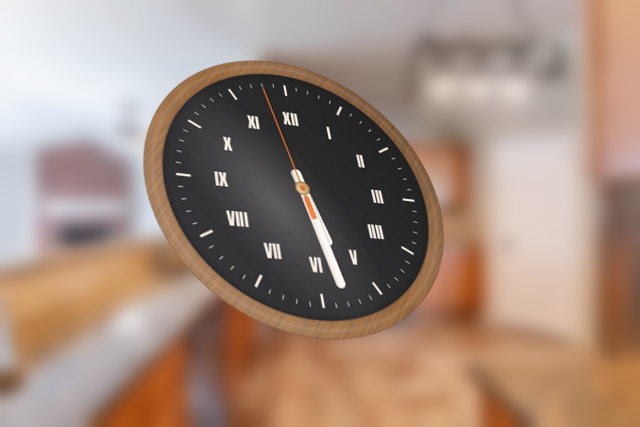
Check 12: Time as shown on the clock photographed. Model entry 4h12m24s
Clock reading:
5h27m58s
